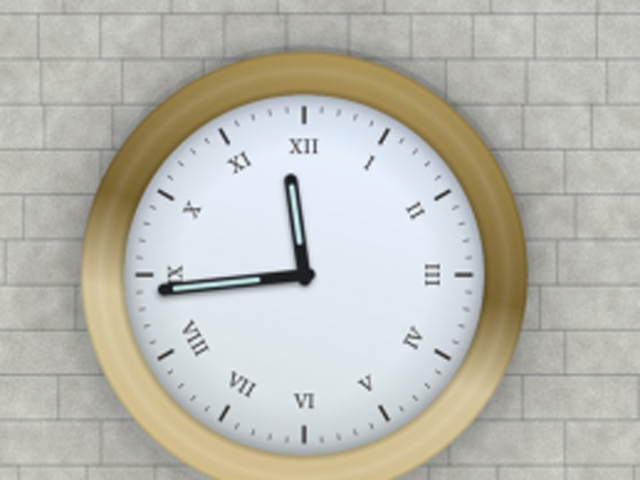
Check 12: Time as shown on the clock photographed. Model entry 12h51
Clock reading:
11h44
